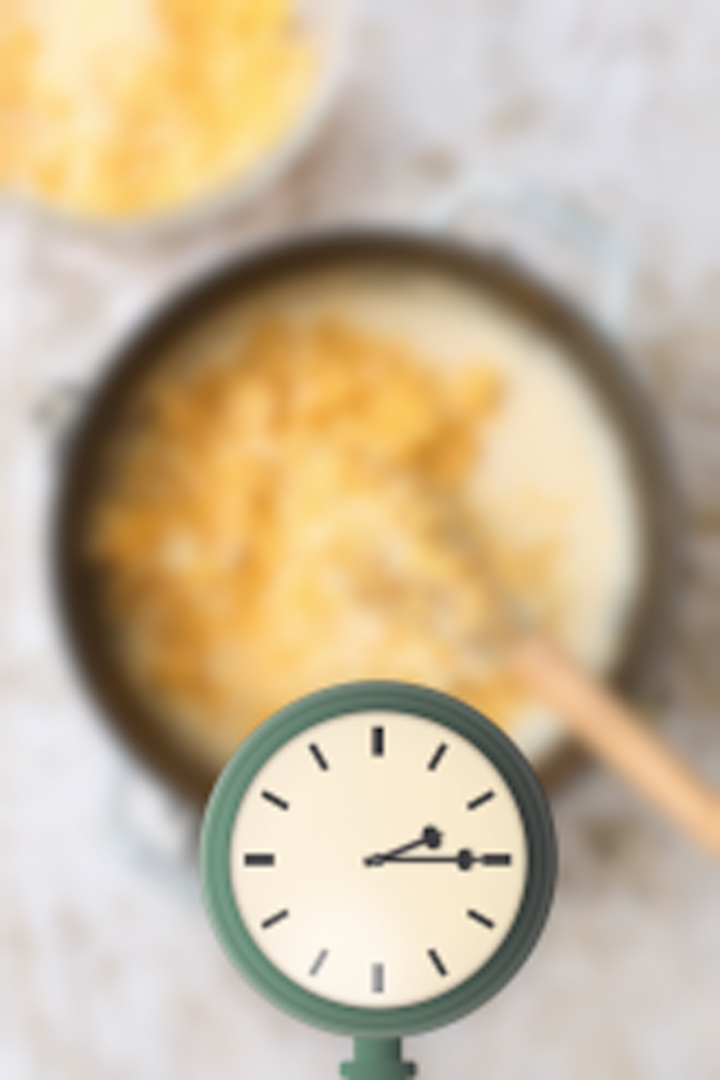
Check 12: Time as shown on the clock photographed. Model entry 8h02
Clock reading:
2h15
